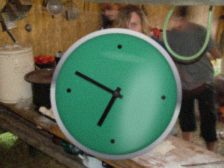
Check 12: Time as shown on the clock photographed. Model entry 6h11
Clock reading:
6h49
